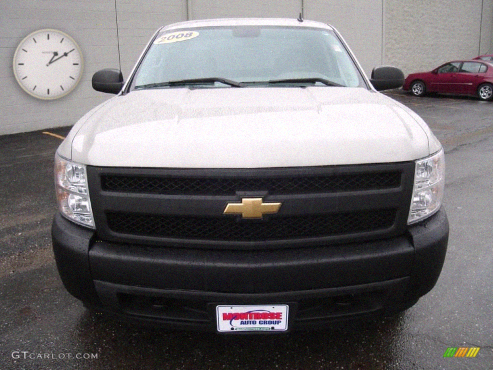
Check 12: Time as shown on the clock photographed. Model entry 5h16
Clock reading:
1h10
